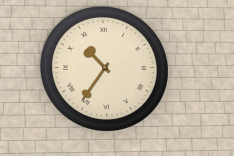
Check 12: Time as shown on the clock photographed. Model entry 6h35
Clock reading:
10h36
